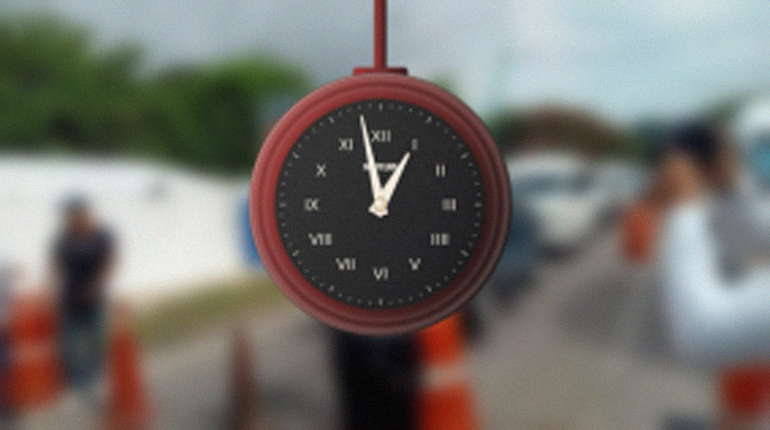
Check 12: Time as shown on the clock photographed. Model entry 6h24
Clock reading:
12h58
